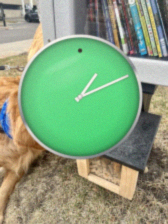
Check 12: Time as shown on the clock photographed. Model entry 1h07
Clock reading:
1h11
